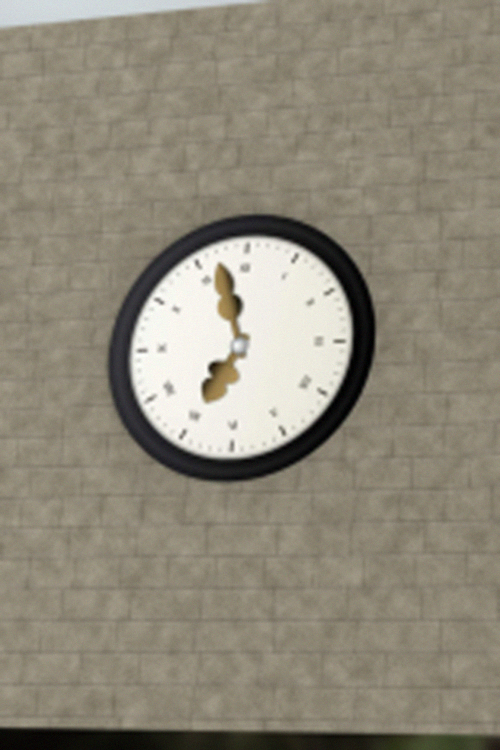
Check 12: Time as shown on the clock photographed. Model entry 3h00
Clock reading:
6h57
